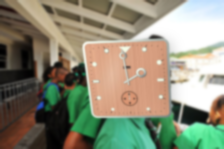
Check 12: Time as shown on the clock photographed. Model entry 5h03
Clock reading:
1h59
